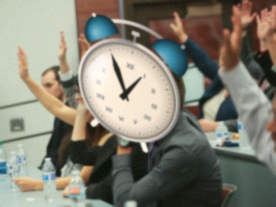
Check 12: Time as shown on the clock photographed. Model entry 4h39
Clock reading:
12h55
